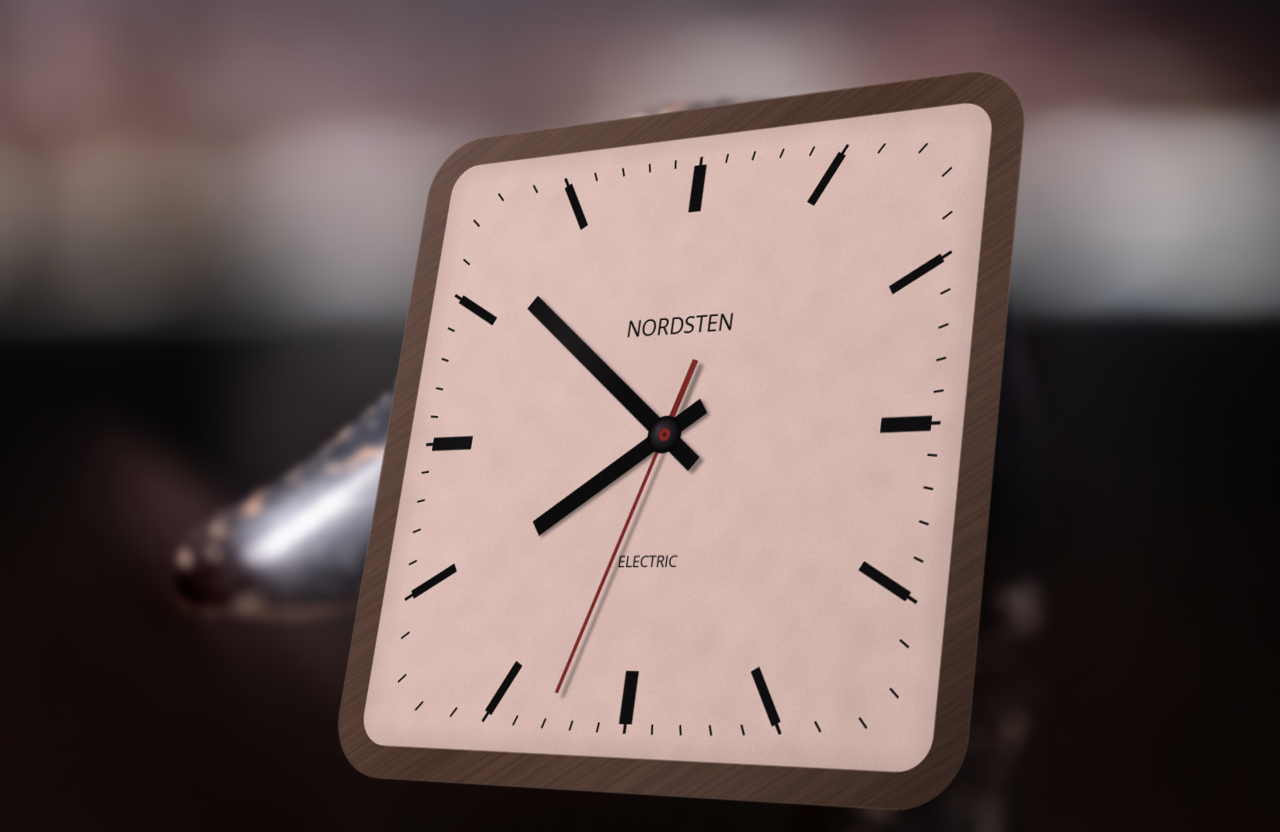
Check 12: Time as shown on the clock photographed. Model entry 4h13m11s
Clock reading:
7h51m33s
